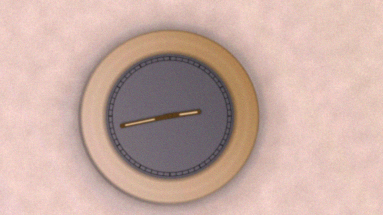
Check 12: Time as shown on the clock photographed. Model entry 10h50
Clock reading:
2h43
